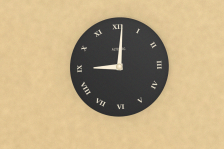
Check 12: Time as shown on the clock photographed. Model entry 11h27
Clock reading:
9h01
